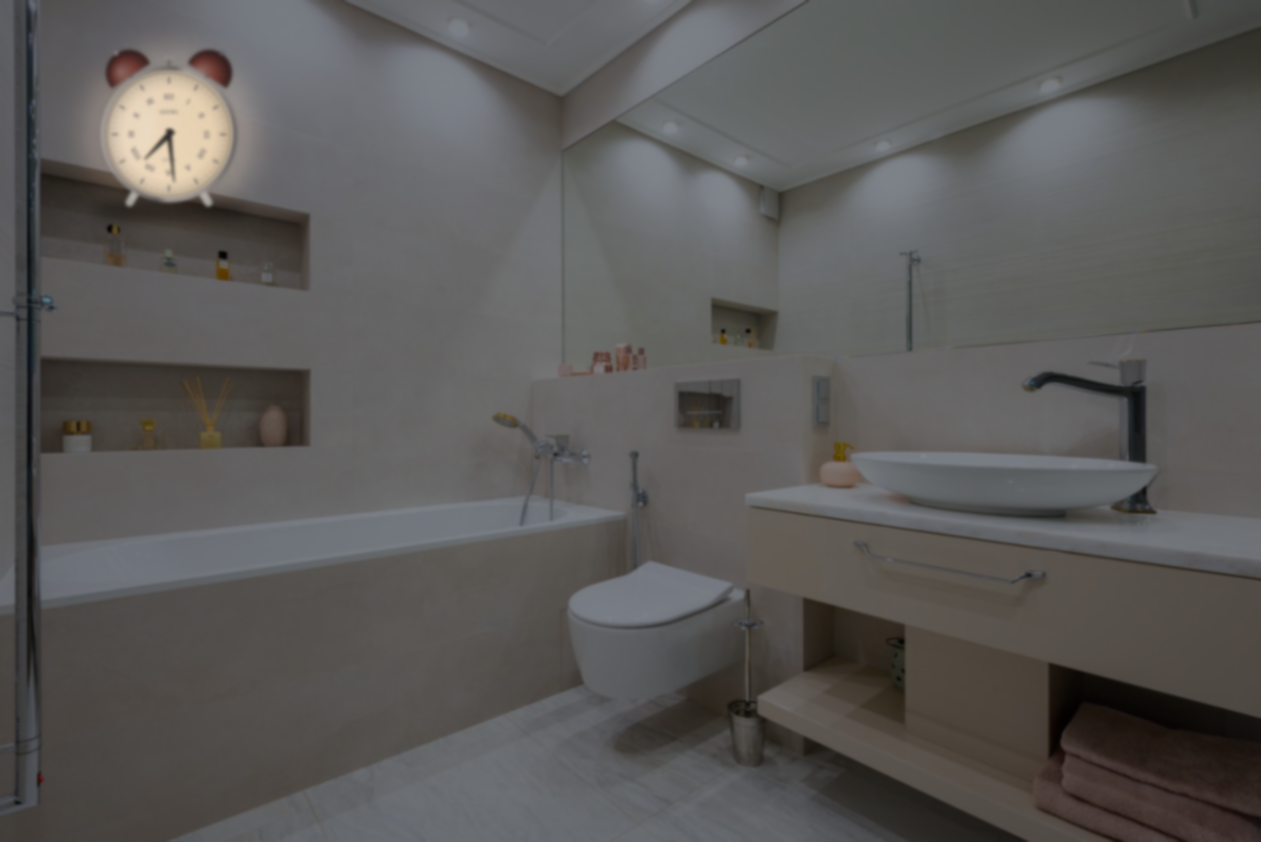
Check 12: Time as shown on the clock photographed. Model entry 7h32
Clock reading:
7h29
